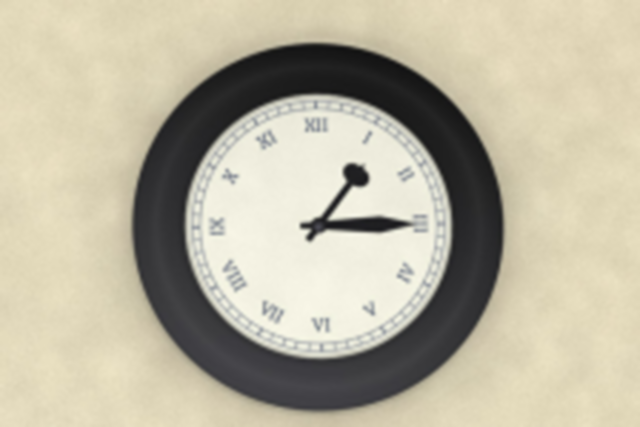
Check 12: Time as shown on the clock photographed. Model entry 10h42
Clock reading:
1h15
